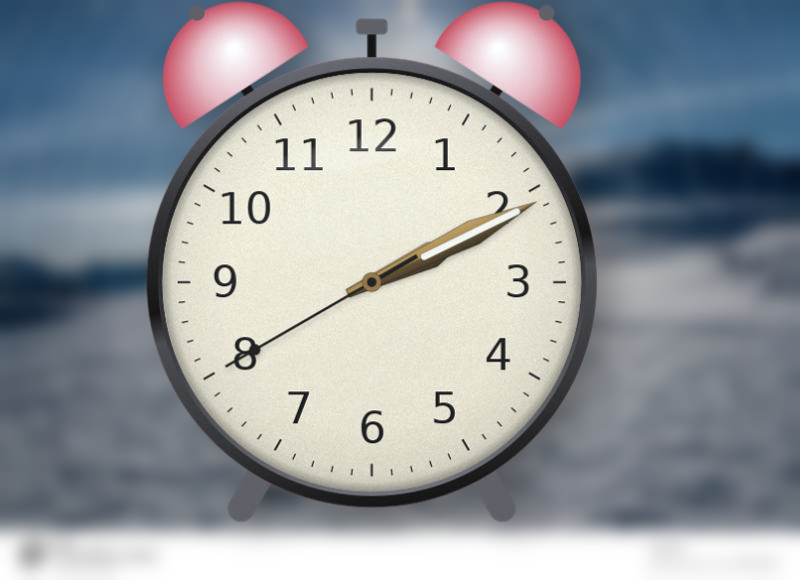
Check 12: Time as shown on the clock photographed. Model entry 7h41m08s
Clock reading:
2h10m40s
